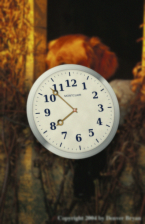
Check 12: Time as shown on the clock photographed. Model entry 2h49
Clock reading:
7h53
